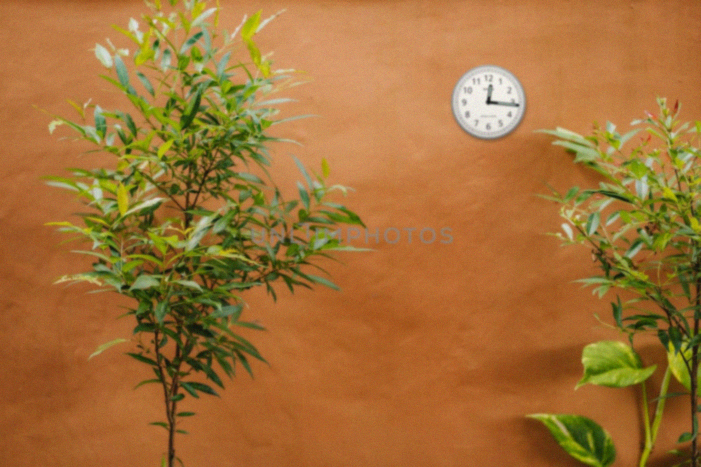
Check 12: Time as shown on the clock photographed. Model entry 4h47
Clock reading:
12h16
